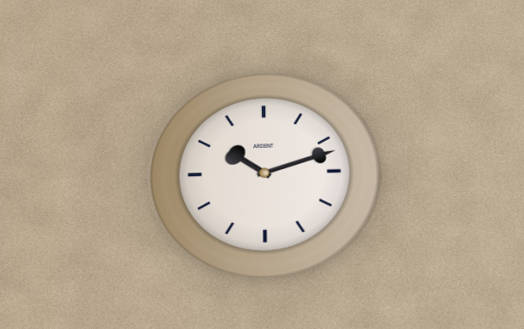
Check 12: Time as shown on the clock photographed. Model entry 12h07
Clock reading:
10h12
